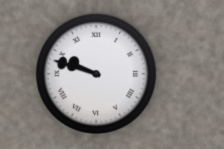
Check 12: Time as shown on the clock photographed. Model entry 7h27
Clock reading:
9h48
